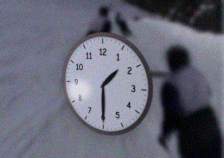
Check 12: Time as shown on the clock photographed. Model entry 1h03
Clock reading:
1h30
